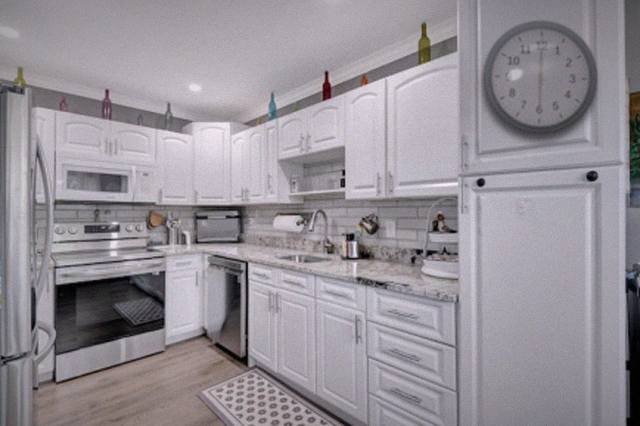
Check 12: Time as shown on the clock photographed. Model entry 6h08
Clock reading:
6h00
